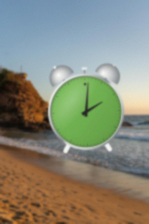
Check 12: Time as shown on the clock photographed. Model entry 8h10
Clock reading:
2h01
